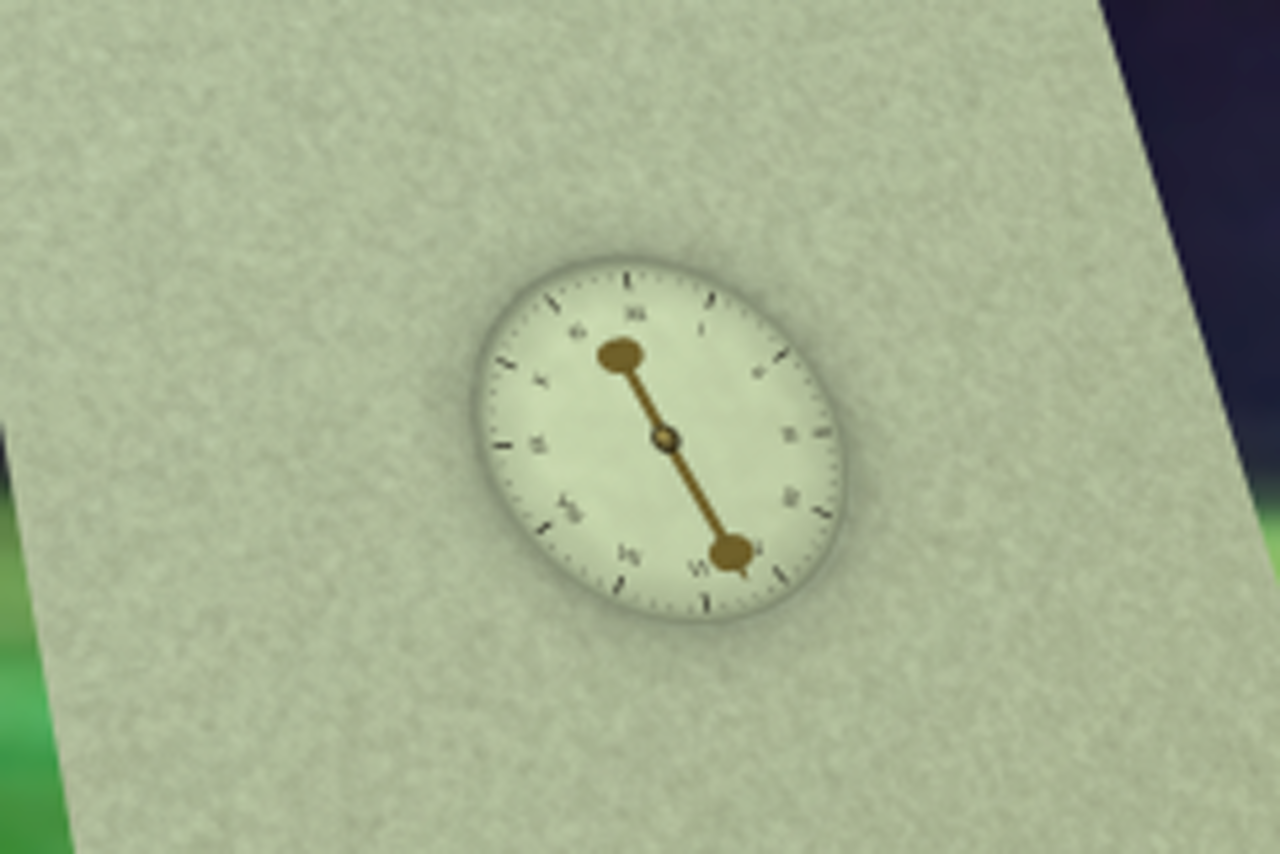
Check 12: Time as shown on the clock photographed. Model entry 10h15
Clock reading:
11h27
